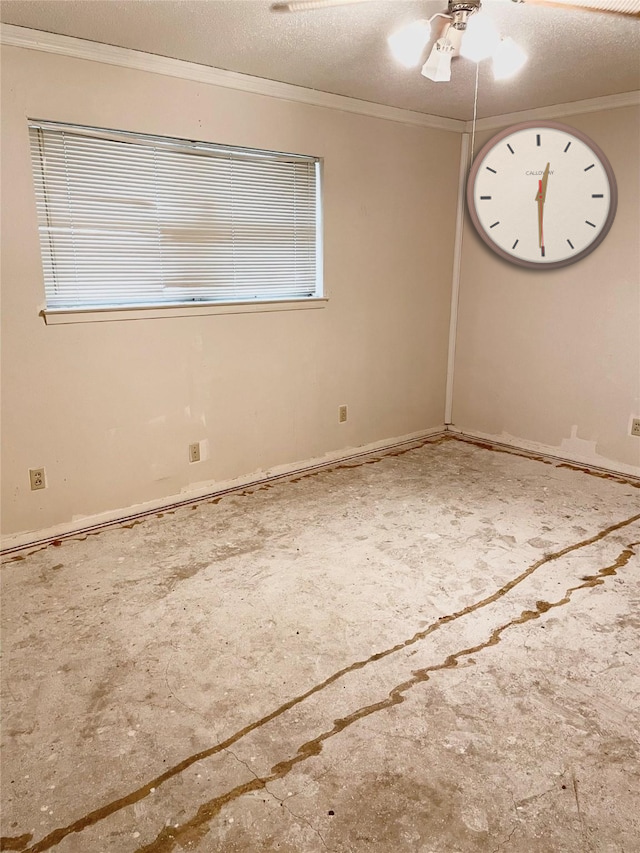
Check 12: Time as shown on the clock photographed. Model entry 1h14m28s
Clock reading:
12h30m30s
